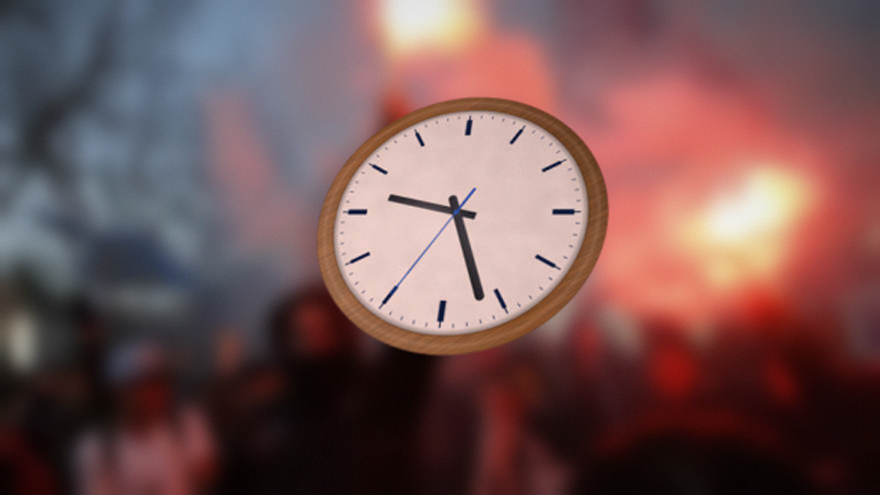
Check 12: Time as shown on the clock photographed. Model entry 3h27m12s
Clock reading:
9h26m35s
